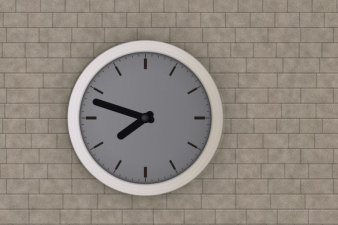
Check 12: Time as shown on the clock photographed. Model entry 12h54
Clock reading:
7h48
